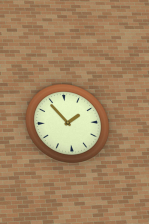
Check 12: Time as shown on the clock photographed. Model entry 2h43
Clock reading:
1h54
